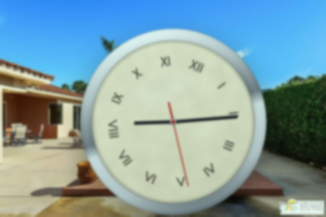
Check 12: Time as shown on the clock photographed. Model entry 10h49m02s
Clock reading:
8h10m24s
